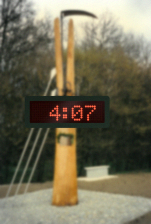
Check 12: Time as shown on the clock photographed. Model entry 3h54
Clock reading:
4h07
